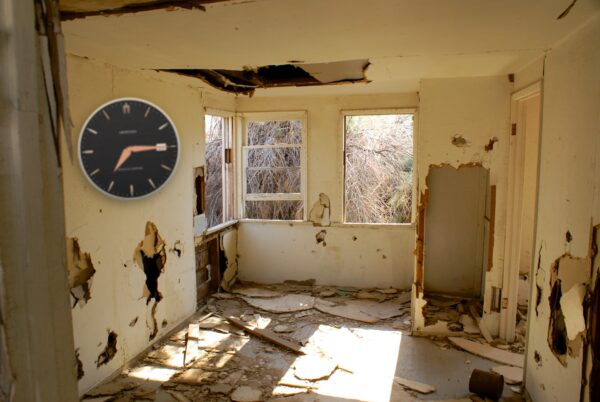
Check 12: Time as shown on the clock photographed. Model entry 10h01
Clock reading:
7h15
